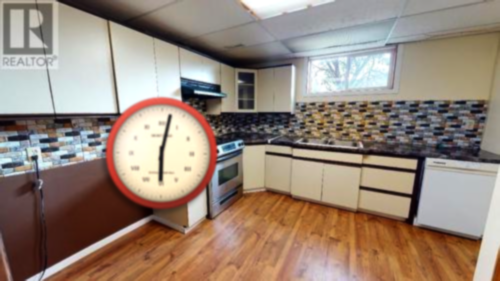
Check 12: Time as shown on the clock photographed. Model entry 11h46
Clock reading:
6h02
